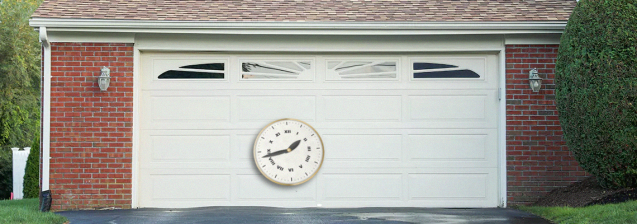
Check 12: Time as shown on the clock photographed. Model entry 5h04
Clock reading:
1h43
